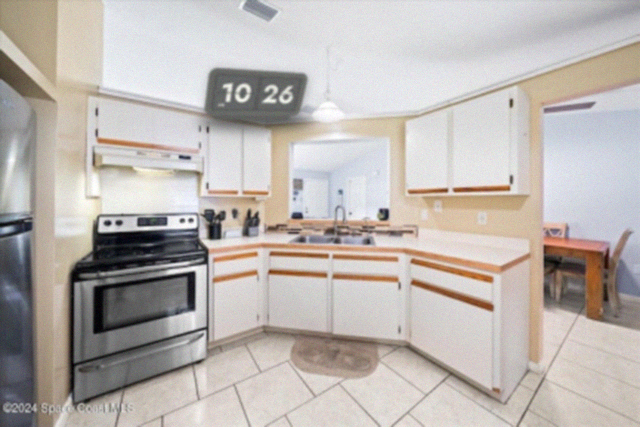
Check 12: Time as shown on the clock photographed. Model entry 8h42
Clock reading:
10h26
